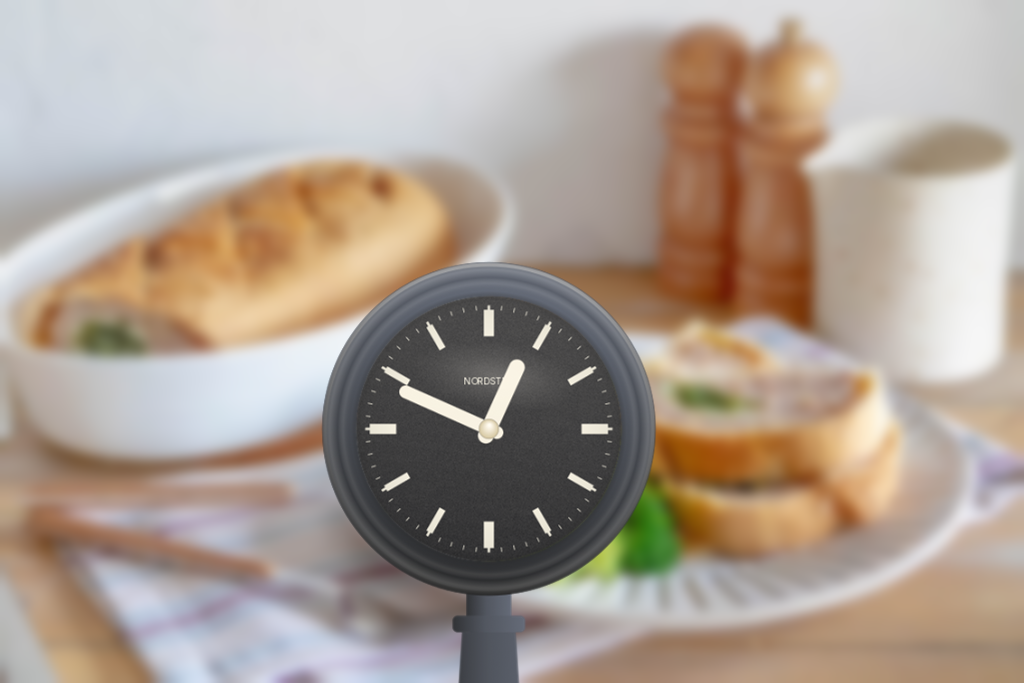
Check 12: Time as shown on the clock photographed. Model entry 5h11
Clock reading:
12h49
